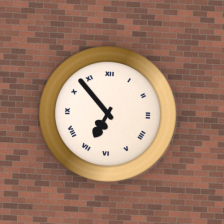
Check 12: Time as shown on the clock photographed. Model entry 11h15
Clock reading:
6h53
